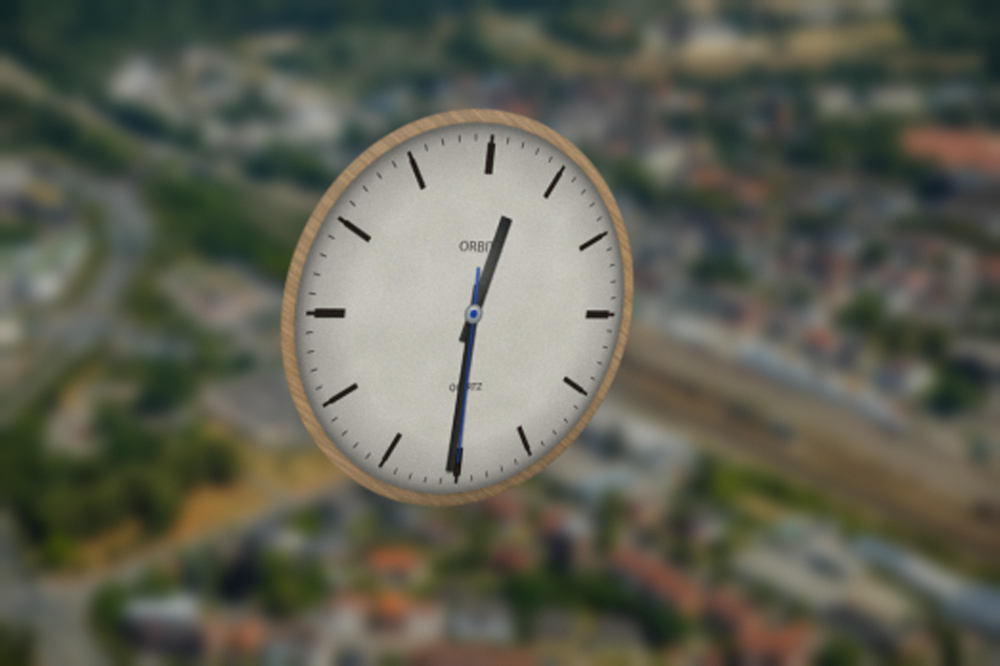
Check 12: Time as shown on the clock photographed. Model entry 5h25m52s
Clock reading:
12h30m30s
